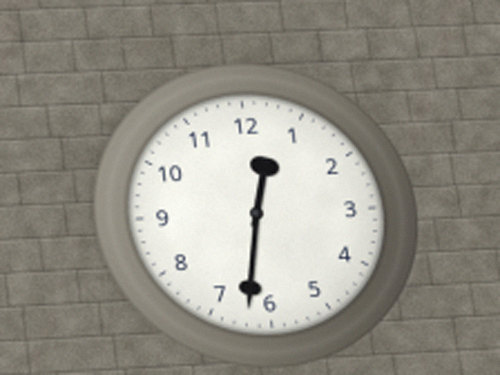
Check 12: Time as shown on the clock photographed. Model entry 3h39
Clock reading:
12h32
